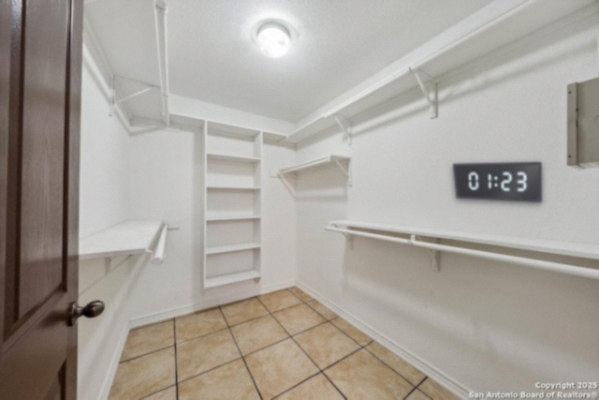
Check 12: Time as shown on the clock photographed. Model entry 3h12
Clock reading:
1h23
